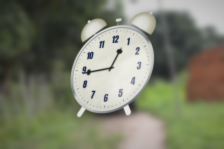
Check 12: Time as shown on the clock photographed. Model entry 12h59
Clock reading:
12h44
